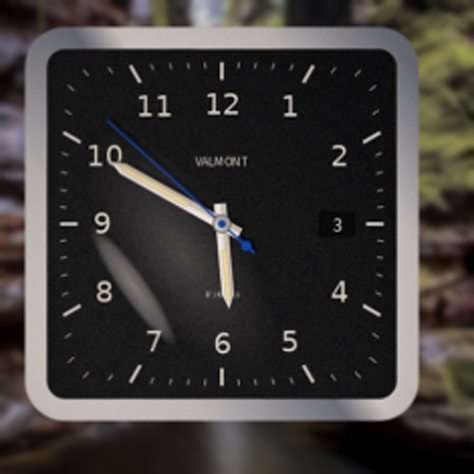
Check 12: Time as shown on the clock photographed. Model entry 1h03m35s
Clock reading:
5h49m52s
